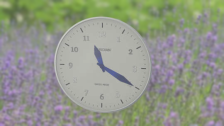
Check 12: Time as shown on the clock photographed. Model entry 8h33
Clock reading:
11h20
